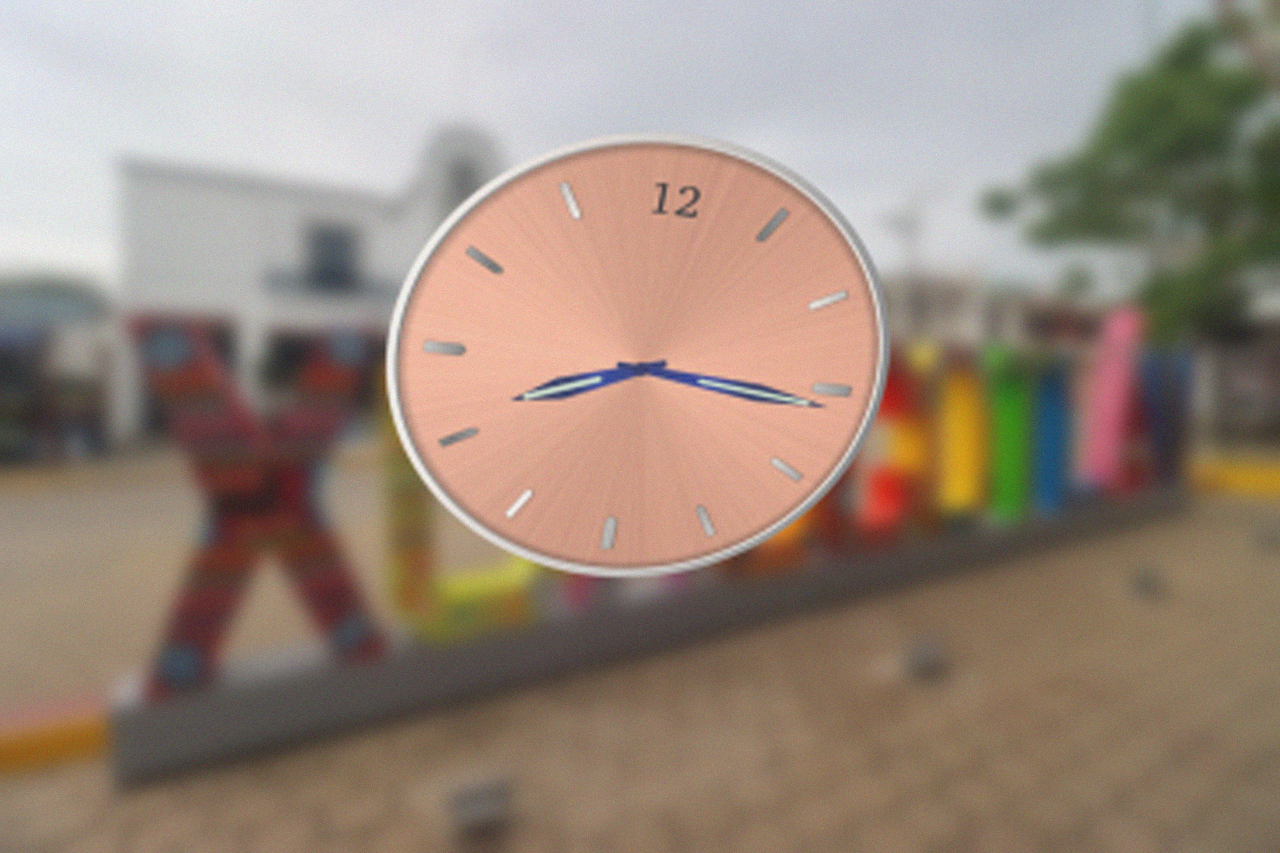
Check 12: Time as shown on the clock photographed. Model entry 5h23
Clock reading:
8h16
